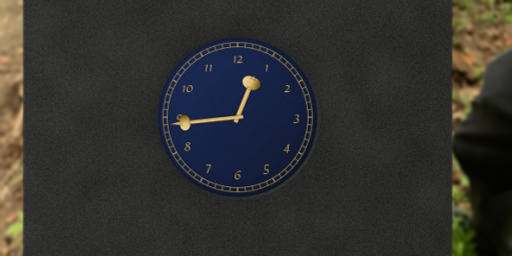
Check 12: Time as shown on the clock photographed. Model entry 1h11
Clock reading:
12h44
